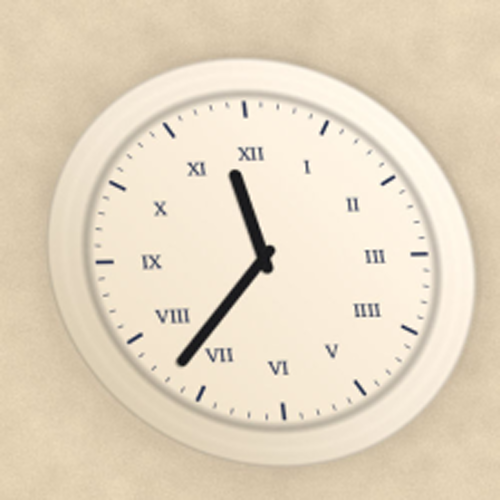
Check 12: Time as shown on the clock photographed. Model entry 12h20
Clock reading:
11h37
